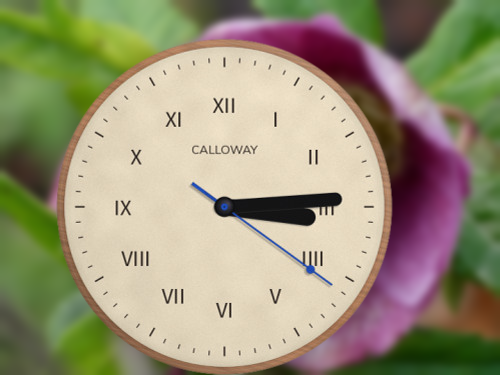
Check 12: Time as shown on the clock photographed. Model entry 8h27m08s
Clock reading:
3h14m21s
